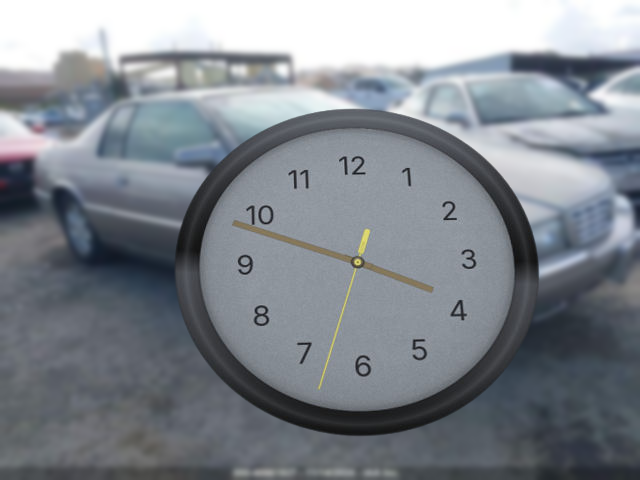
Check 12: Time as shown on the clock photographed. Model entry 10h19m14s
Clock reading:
3h48m33s
